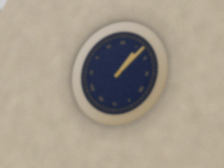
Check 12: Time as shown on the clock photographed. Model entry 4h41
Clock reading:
1h07
